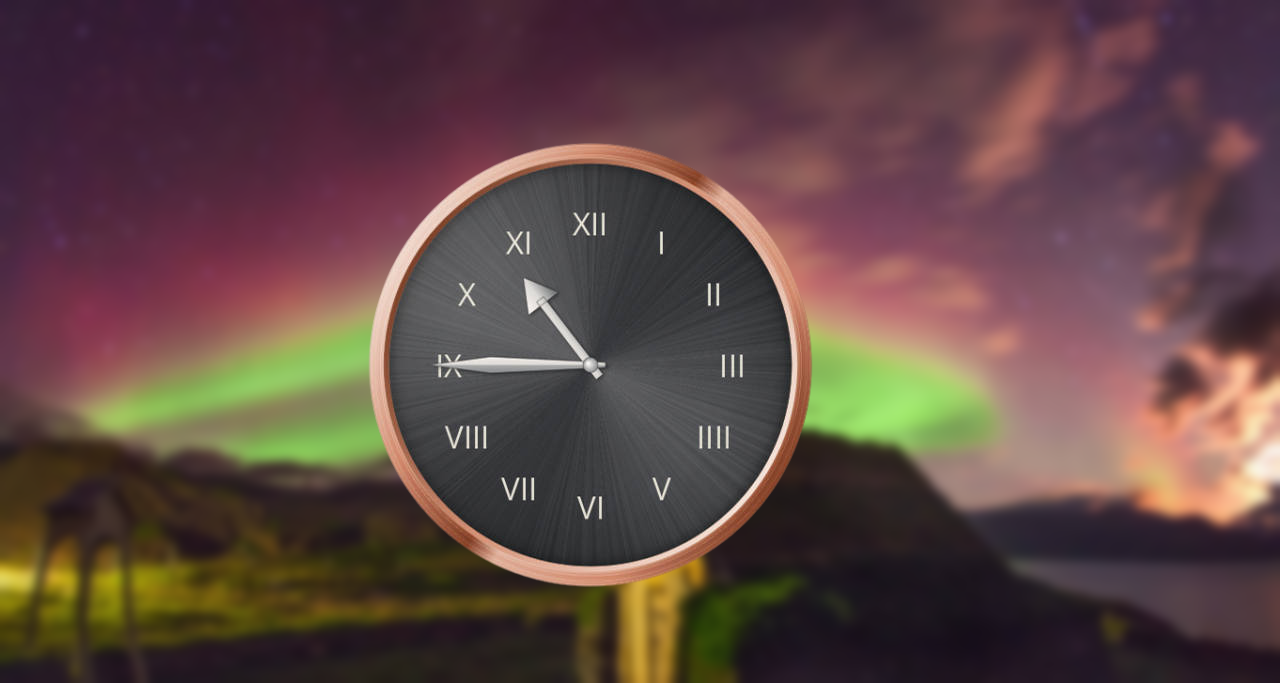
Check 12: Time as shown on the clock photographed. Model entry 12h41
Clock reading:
10h45
